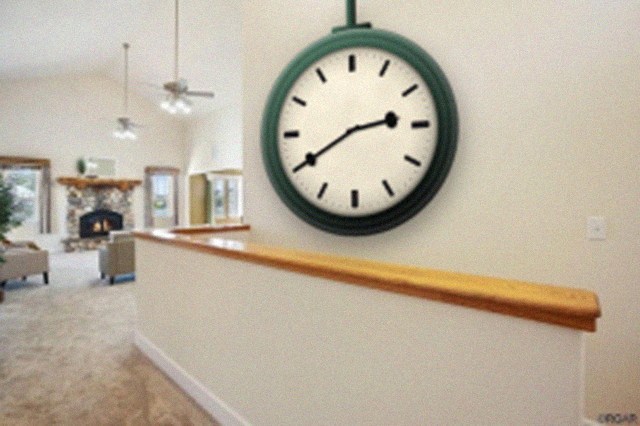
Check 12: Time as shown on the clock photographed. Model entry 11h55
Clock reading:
2h40
